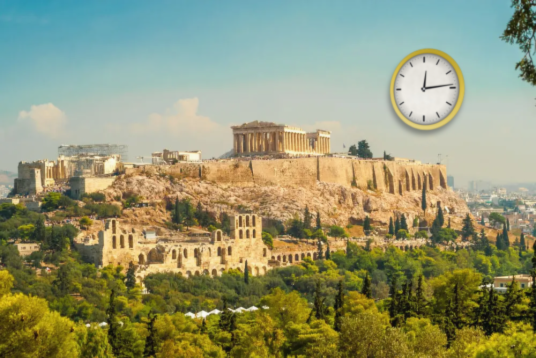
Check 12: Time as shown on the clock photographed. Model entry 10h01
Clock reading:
12h14
